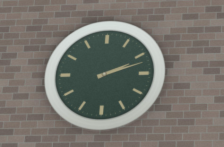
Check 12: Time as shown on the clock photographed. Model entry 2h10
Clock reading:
2h12
